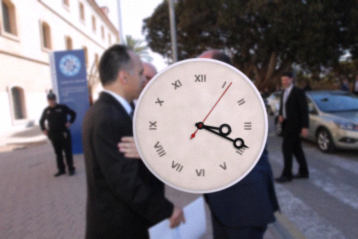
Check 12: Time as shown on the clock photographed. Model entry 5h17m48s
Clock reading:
3h19m06s
